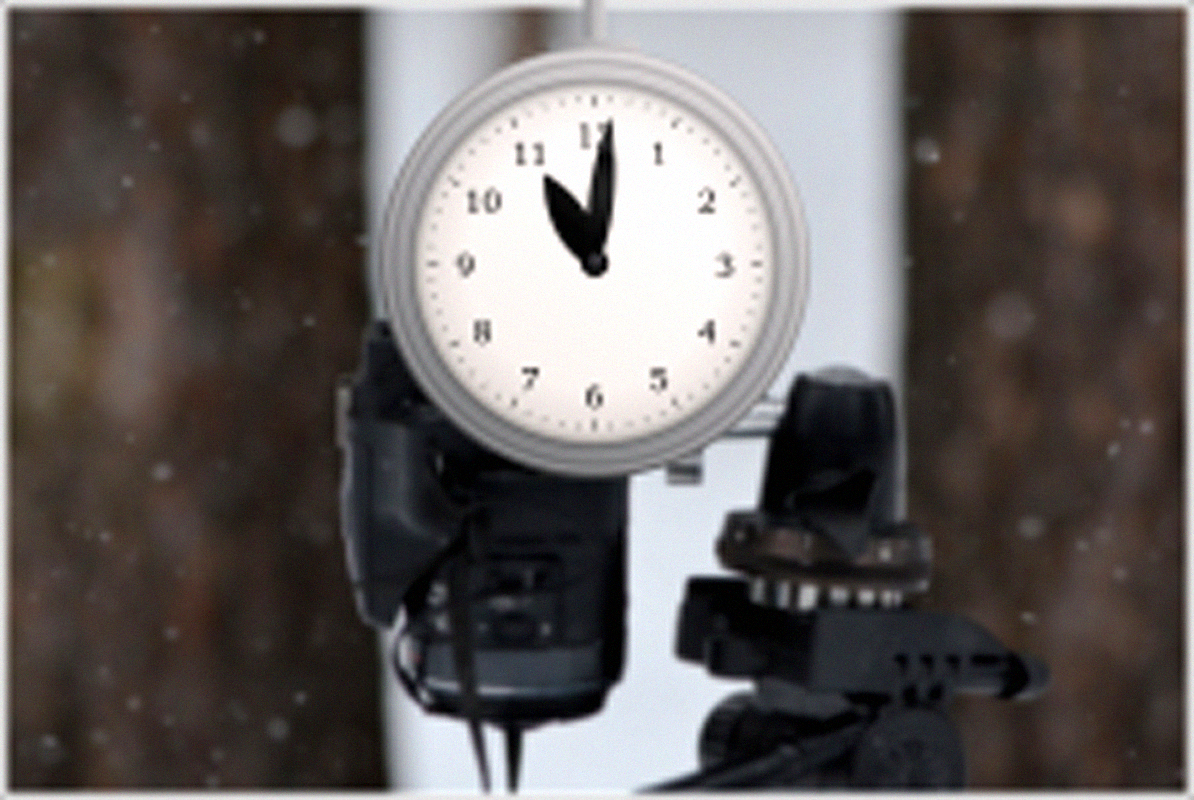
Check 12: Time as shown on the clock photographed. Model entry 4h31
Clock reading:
11h01
